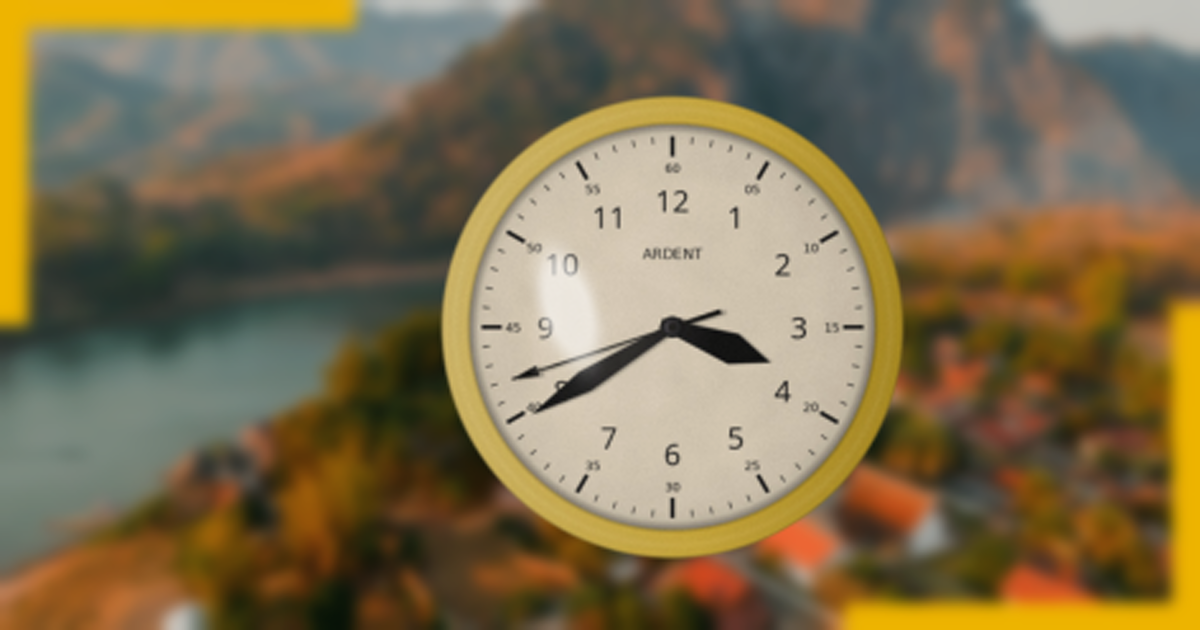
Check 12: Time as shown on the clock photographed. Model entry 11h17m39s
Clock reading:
3h39m42s
